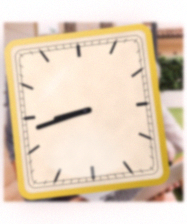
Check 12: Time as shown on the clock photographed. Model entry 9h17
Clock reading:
8h43
